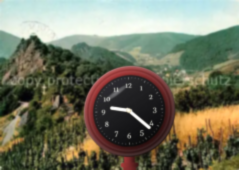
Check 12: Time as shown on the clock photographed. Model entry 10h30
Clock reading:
9h22
